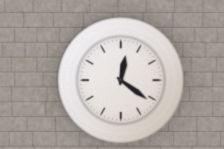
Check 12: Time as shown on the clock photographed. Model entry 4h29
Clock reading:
12h21
